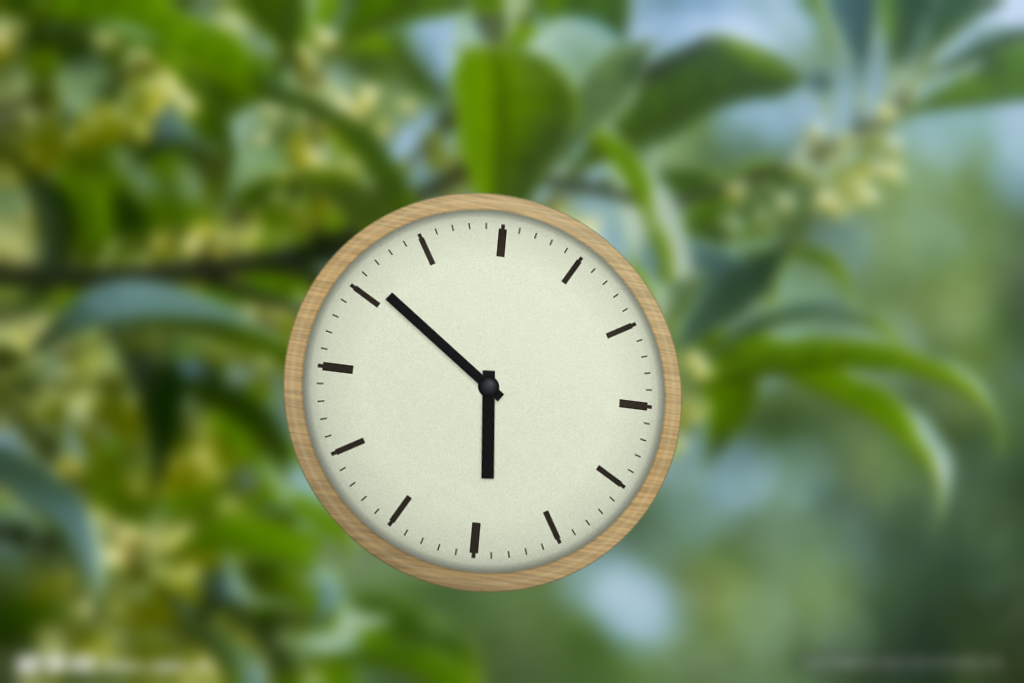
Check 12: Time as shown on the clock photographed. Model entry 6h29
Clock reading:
5h51
